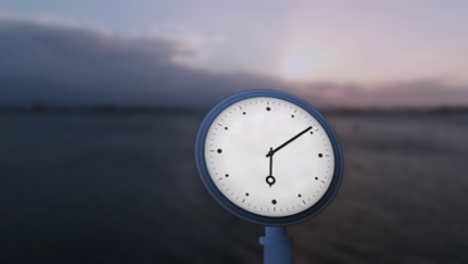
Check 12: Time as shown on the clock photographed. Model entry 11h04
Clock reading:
6h09
